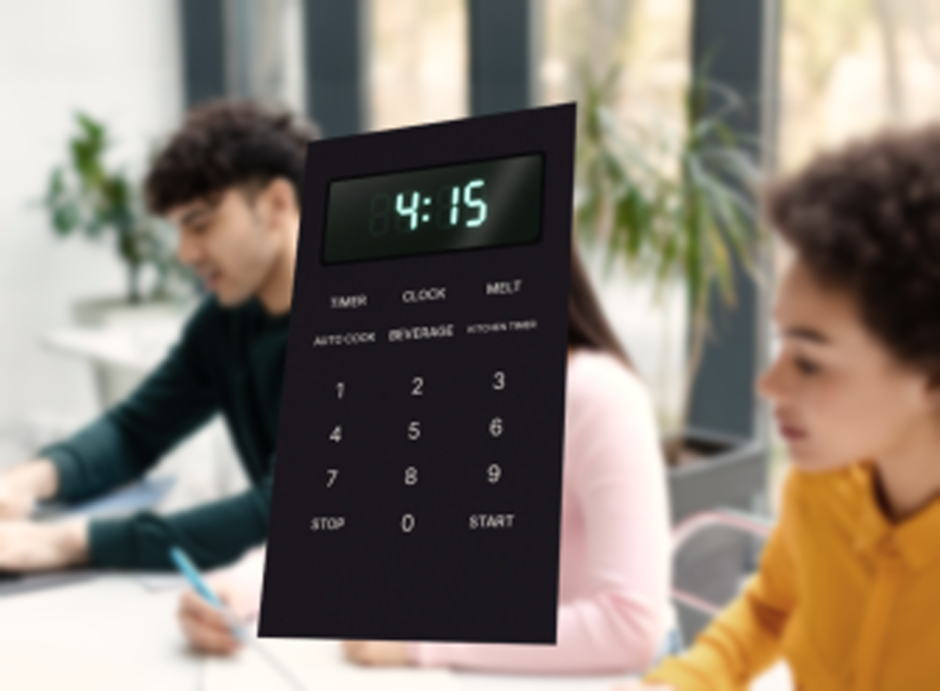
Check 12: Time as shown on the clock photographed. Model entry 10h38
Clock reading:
4h15
